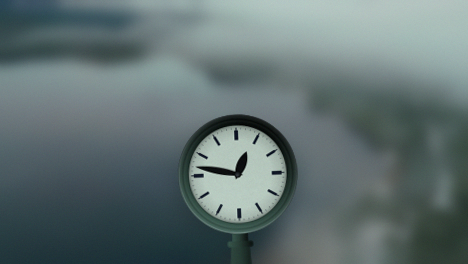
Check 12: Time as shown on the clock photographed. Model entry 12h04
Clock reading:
12h47
